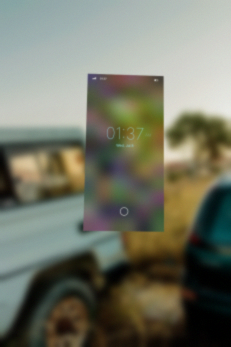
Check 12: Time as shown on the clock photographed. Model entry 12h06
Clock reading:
1h37
